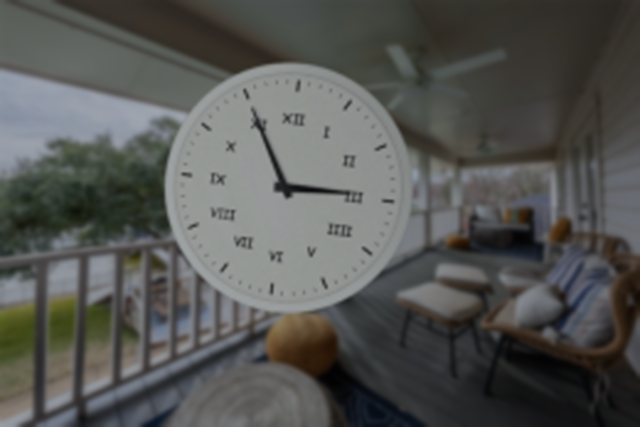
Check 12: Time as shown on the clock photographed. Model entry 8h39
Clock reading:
2h55
